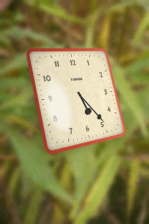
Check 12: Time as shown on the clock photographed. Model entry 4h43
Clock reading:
5h24
